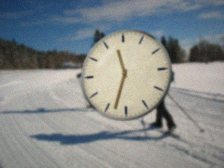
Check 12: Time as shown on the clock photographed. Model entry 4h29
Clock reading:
11h33
